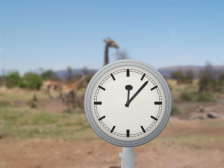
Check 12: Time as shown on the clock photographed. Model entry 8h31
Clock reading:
12h07
